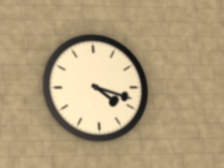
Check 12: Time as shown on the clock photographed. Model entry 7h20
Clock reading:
4h18
